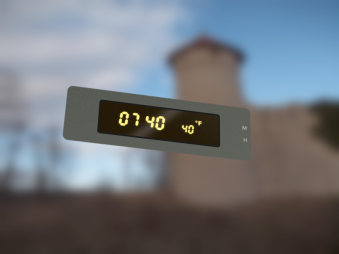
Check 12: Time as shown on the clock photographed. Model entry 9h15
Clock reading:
7h40
